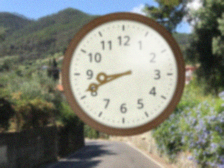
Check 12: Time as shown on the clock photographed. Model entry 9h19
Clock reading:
8h41
